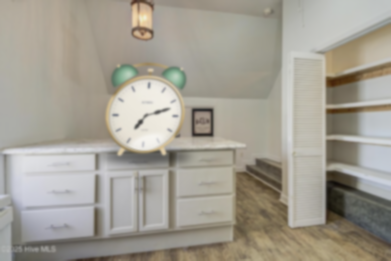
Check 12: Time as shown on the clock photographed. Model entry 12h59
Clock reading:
7h12
